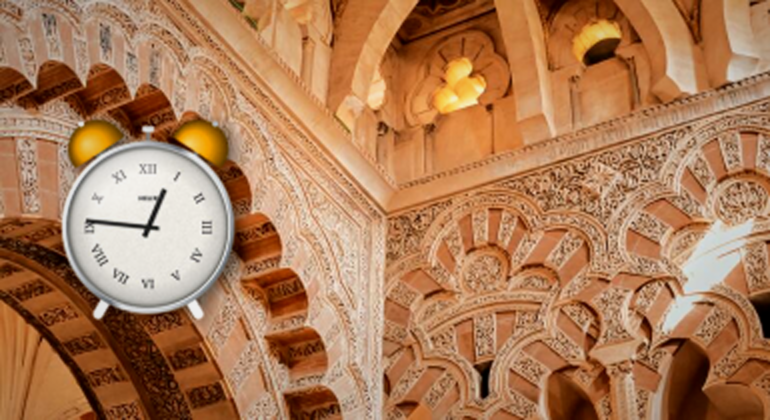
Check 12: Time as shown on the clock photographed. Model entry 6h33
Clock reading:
12h46
